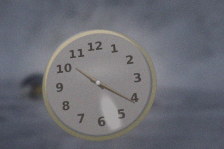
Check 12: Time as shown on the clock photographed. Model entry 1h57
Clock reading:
10h21
